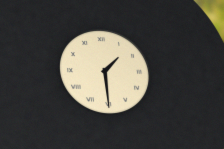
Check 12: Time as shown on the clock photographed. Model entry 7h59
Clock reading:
1h30
